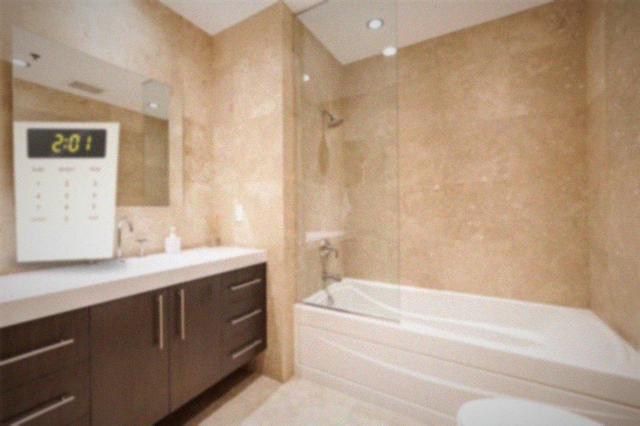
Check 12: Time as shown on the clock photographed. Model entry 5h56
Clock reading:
2h01
